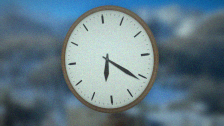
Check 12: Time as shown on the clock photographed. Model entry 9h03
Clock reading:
6h21
